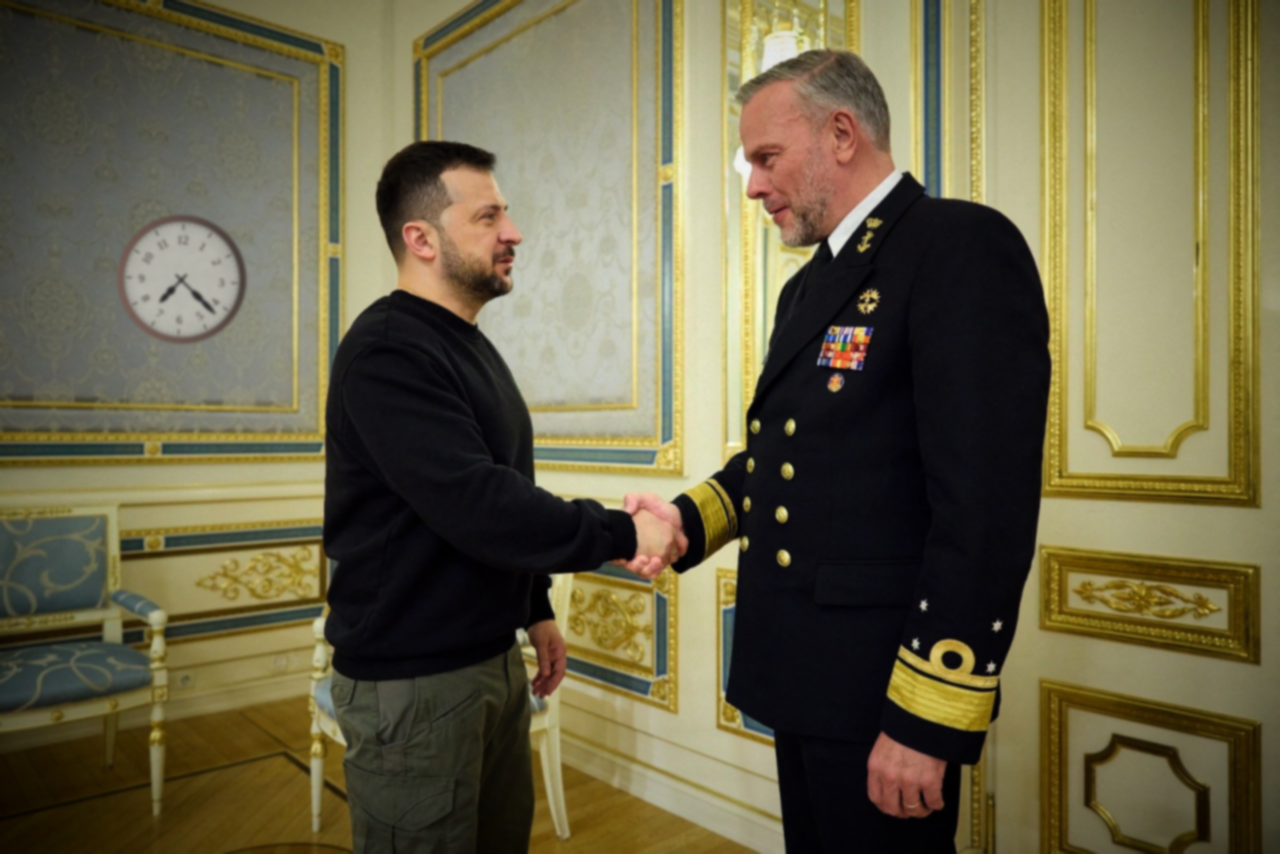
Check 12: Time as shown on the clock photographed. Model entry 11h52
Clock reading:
7h22
